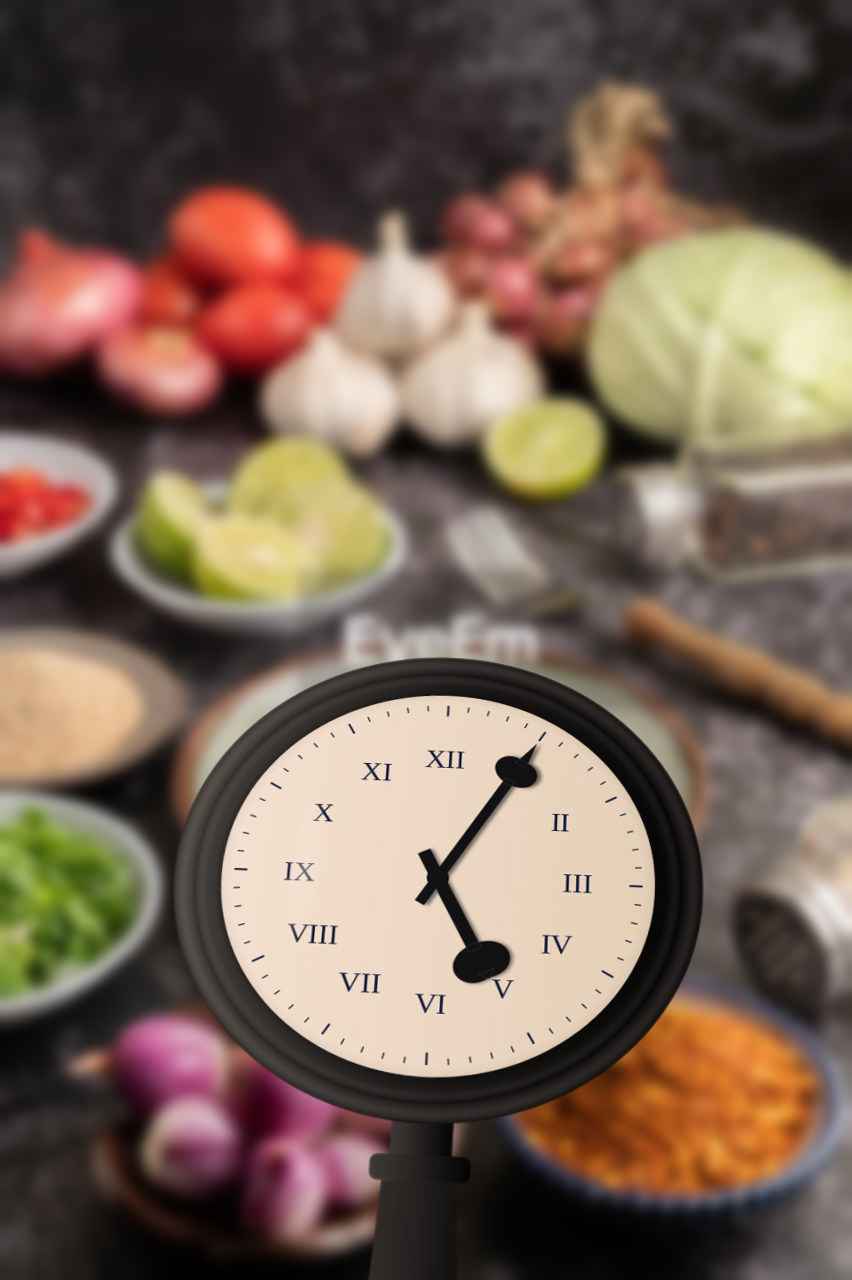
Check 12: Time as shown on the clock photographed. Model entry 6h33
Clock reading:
5h05
